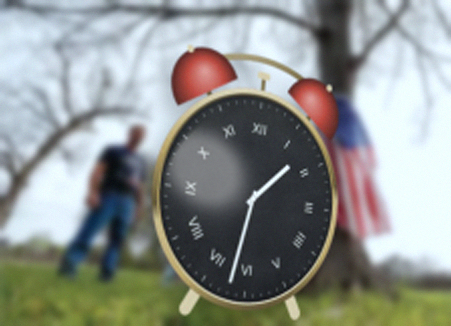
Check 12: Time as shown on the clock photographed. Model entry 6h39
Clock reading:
1h32
